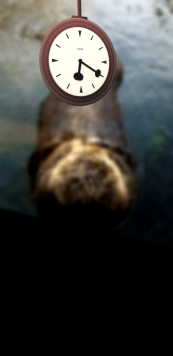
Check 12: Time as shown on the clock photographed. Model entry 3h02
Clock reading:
6h20
